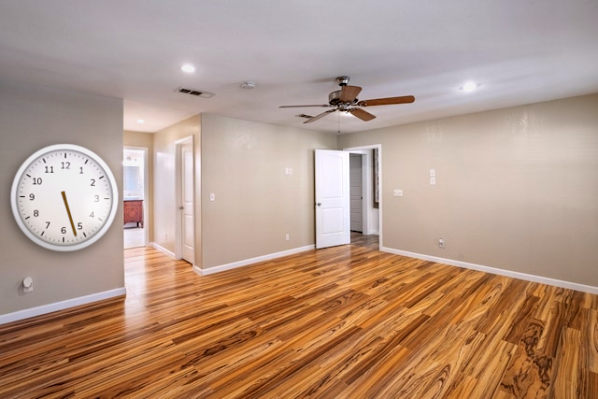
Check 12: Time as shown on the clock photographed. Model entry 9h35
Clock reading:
5h27
